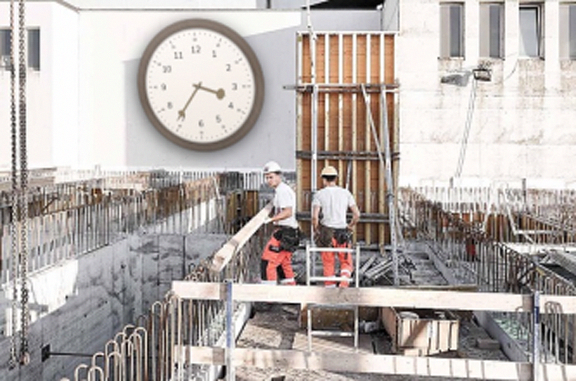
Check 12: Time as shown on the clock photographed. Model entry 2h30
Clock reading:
3h36
